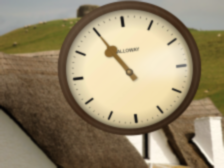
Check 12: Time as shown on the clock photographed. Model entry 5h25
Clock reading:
10h55
